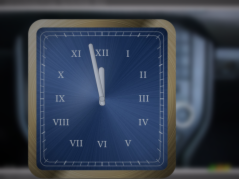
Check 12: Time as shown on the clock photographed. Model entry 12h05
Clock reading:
11h58
